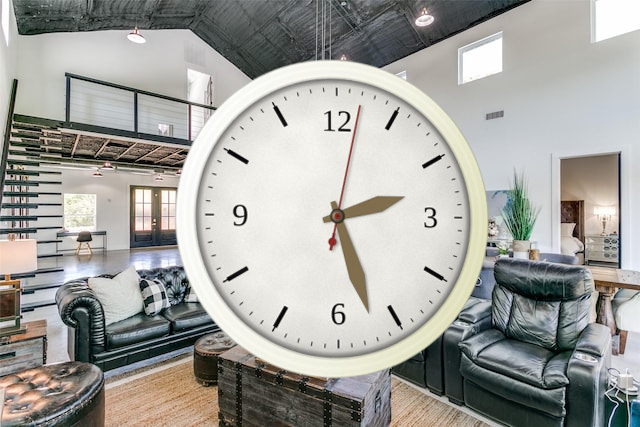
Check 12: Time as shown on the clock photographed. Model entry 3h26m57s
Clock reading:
2h27m02s
